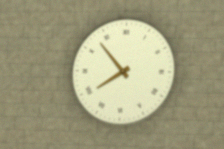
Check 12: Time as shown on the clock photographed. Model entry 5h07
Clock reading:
7h53
